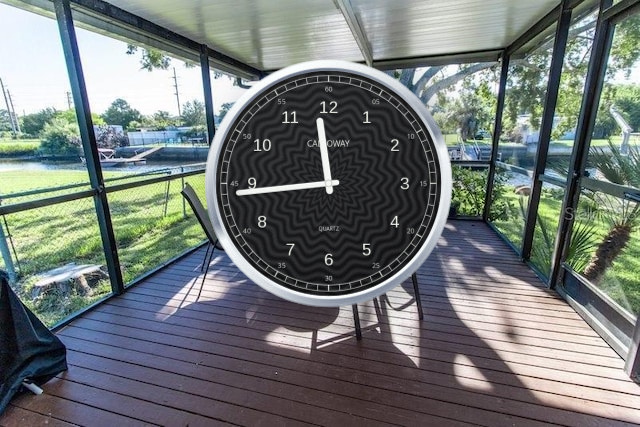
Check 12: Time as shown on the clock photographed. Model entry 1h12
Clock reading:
11h44
